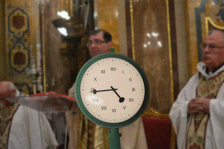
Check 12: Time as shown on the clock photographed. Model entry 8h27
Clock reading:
4h44
